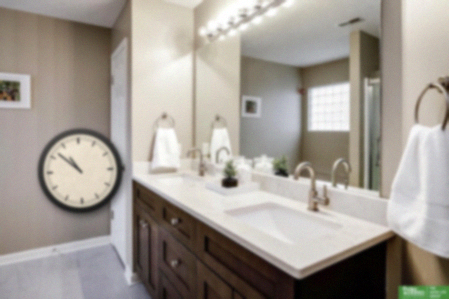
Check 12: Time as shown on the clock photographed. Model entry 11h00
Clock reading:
10h52
